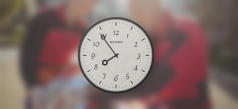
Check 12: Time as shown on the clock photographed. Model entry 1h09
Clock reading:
7h54
